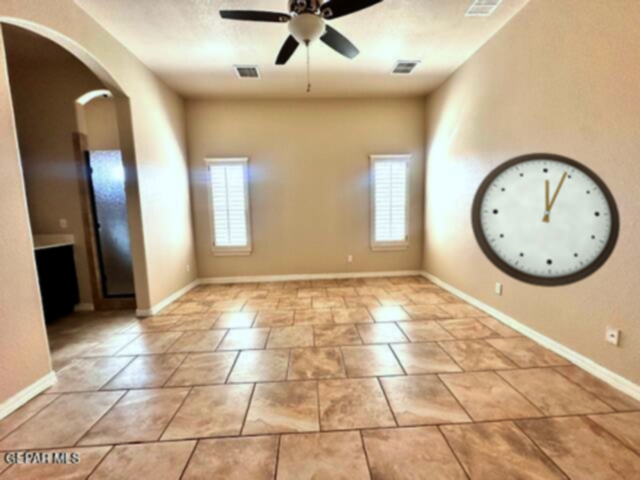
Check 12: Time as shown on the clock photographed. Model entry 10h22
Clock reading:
12h04
